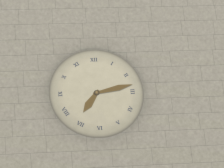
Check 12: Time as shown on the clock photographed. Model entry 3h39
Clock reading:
7h13
